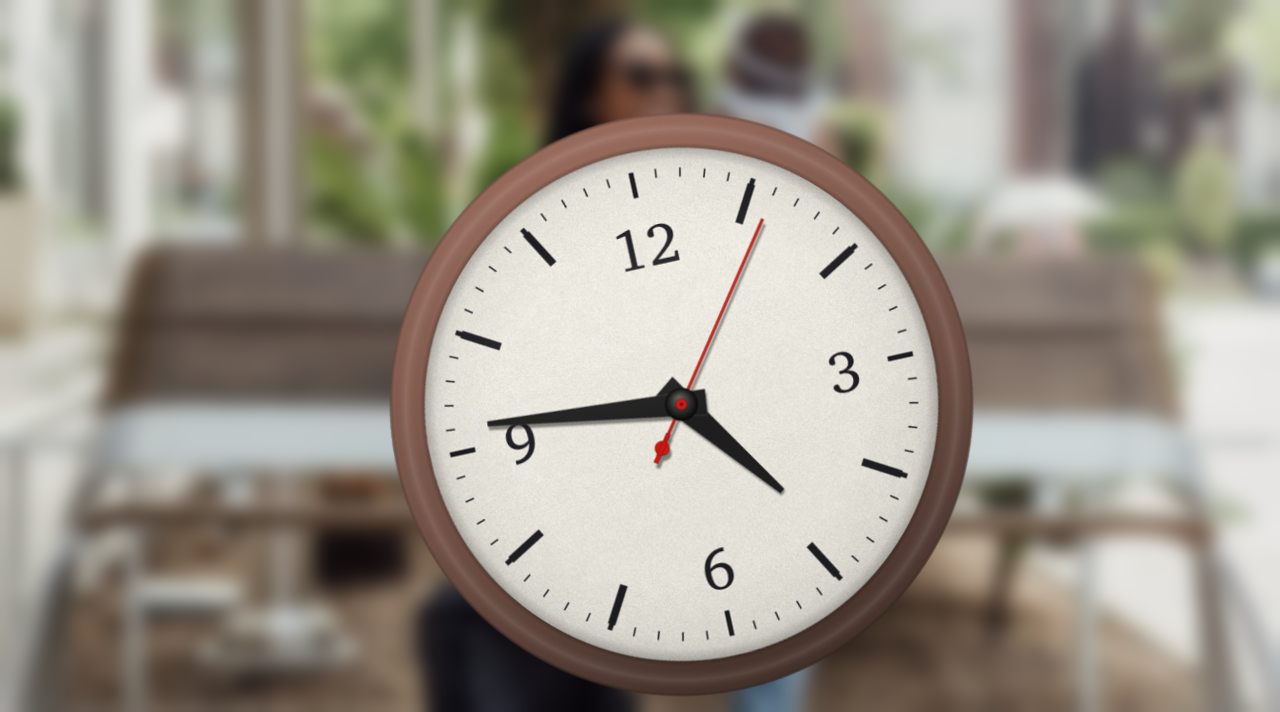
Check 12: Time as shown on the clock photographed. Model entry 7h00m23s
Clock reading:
4h46m06s
